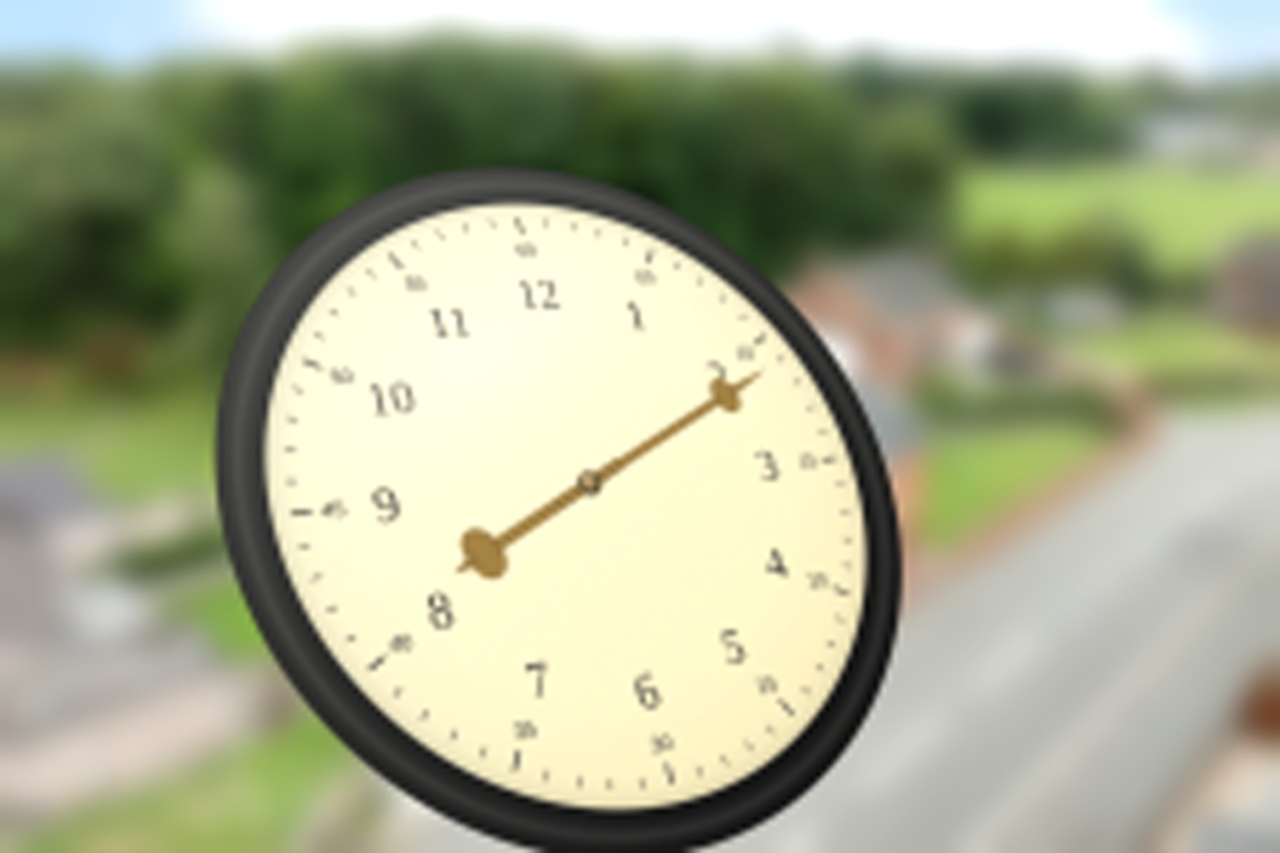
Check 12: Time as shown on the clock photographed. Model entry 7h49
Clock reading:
8h11
